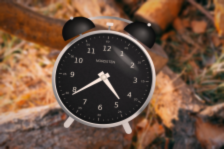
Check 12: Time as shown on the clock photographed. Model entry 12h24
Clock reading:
4h39
